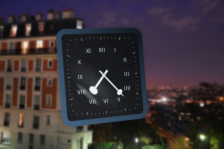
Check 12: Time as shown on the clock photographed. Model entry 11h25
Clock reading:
7h23
